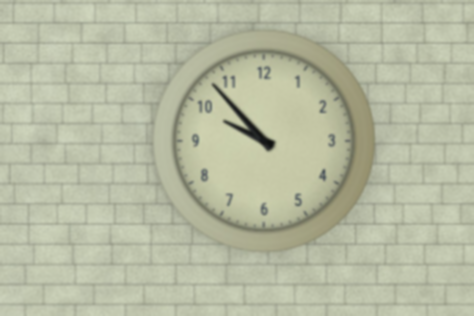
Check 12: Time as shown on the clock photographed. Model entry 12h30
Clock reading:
9h53
